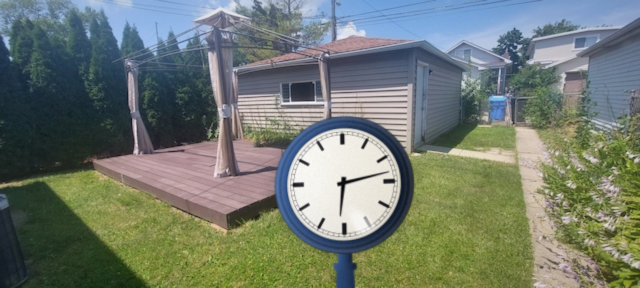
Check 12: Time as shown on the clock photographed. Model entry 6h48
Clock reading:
6h13
